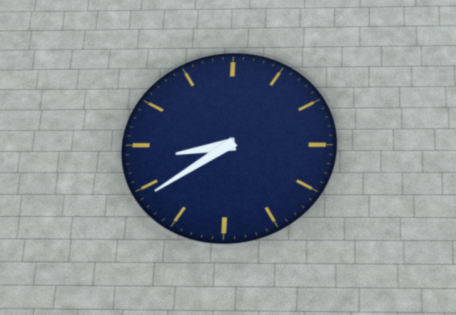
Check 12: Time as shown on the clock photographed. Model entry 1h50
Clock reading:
8h39
